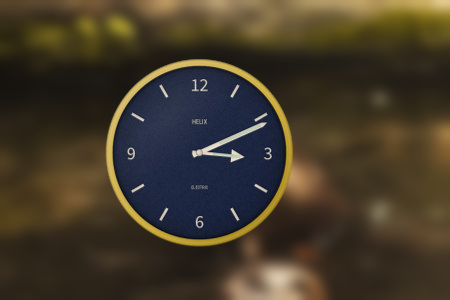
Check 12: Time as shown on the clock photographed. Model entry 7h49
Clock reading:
3h11
